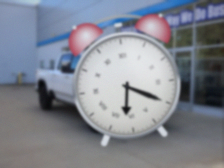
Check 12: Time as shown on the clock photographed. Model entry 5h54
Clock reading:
6h20
